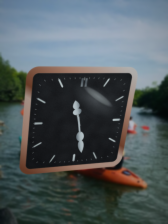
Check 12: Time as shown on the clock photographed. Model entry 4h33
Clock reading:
11h28
